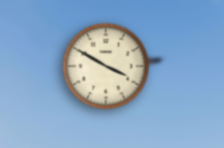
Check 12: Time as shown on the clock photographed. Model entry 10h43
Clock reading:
3h50
